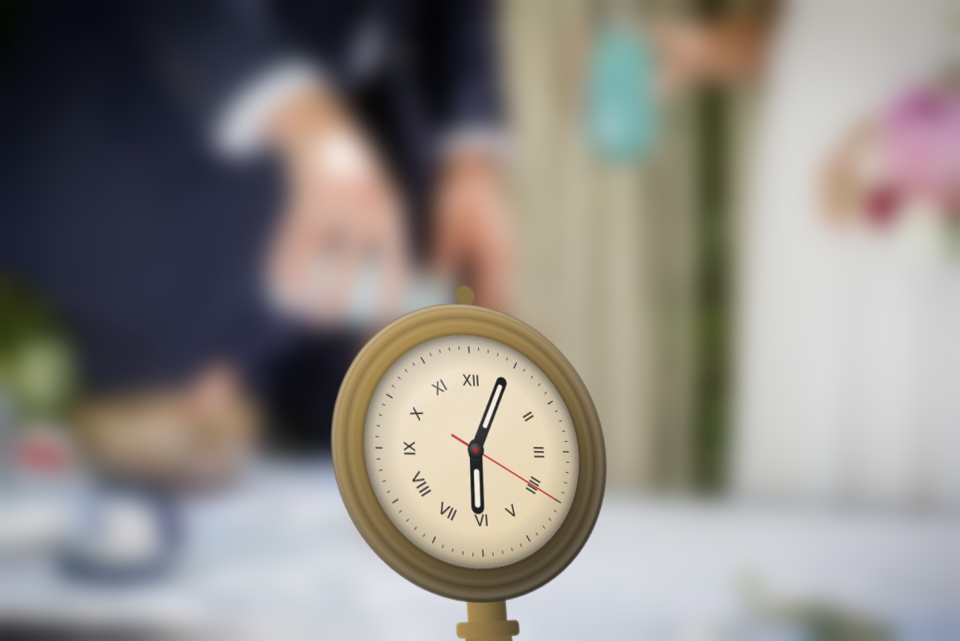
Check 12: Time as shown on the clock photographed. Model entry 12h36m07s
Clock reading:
6h04m20s
